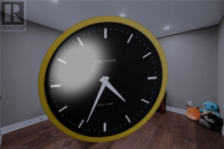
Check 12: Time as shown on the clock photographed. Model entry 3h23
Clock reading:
4h34
